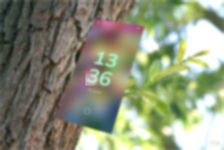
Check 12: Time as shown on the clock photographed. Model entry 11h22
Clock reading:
13h36
